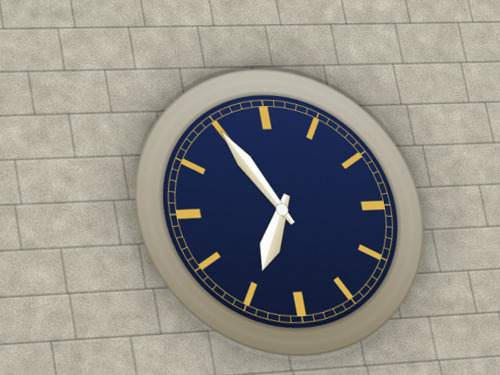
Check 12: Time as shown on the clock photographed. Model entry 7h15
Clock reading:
6h55
